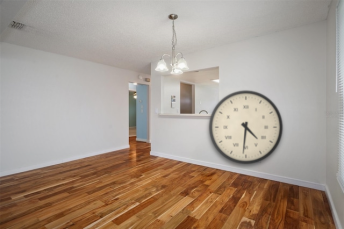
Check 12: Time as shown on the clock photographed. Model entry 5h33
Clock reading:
4h31
